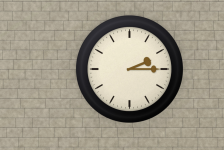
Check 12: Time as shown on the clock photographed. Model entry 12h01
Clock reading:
2h15
